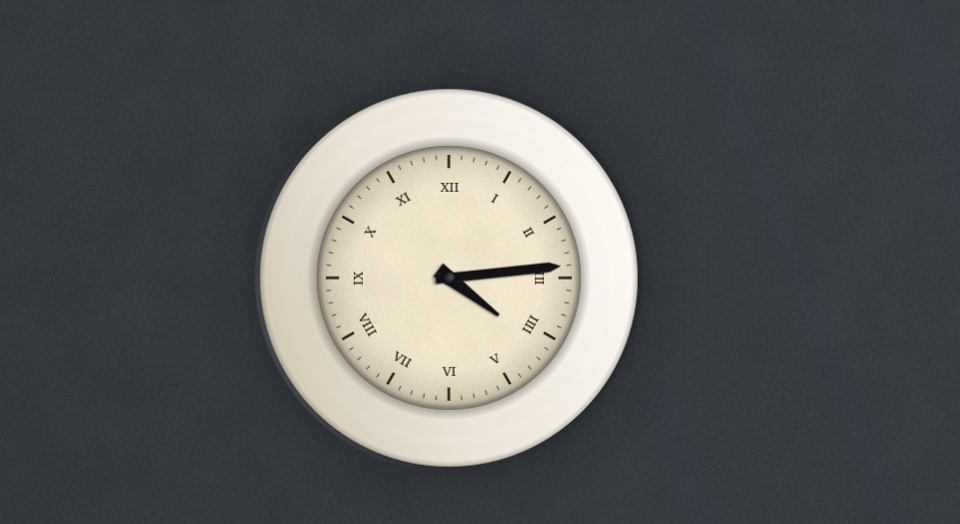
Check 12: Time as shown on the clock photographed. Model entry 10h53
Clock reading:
4h14
